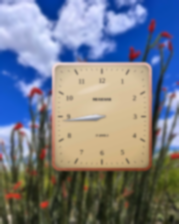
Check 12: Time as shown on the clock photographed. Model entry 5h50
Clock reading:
8h44
